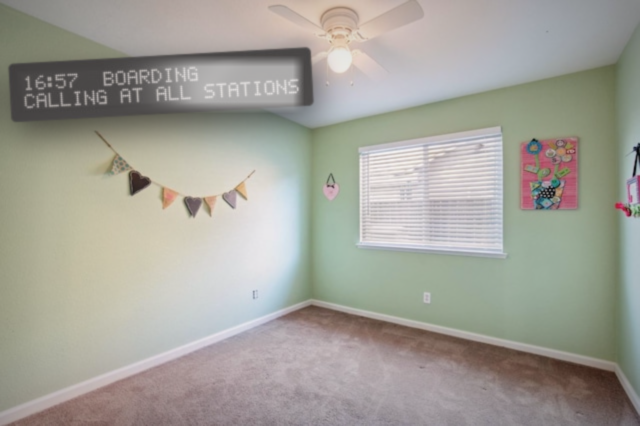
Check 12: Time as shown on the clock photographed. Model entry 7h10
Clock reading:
16h57
